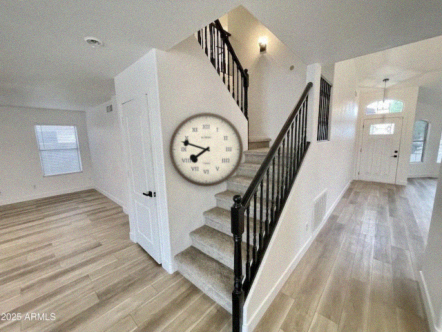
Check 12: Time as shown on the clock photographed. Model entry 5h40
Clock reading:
7h48
